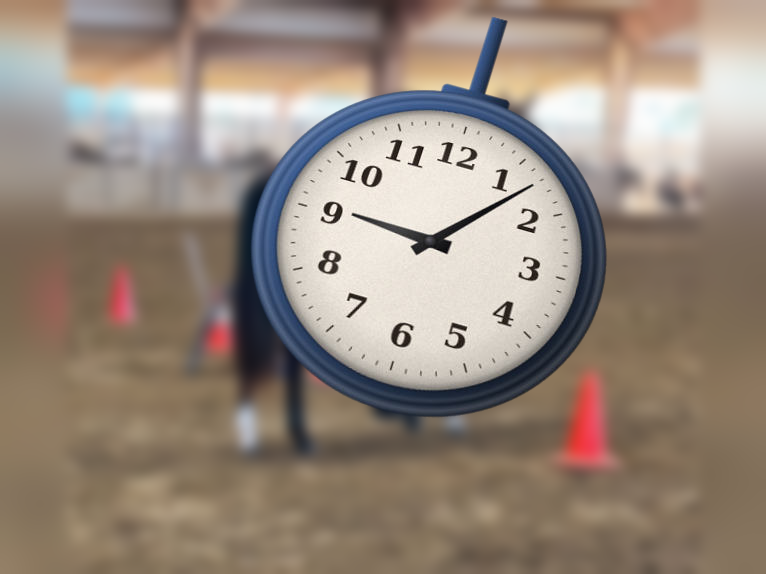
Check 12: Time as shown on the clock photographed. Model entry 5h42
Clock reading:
9h07
